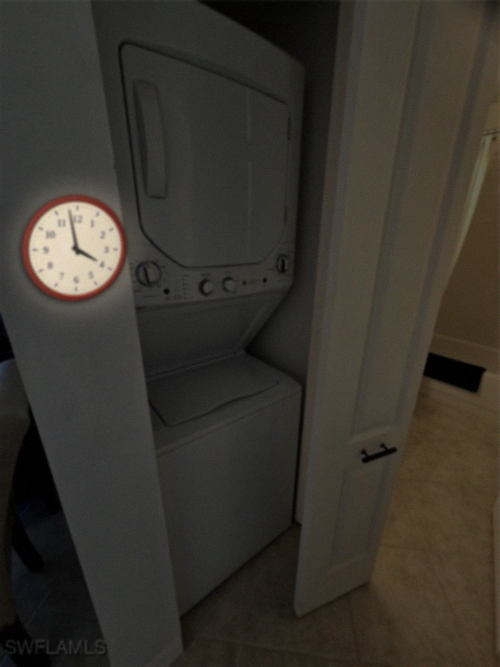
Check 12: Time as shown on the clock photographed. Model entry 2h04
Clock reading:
3h58
